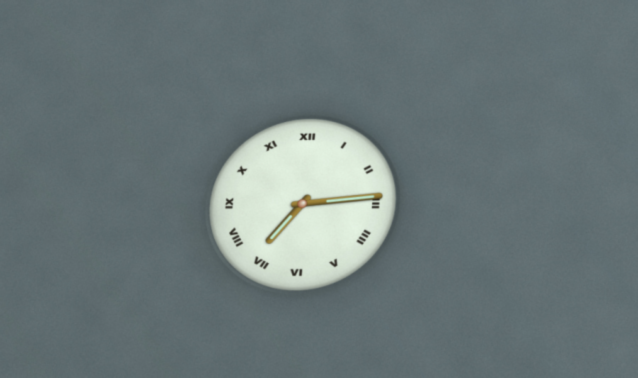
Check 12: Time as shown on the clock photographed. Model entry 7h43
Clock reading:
7h14
